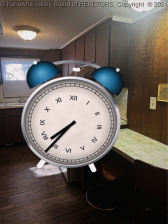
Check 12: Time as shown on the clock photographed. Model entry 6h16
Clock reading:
7h36
